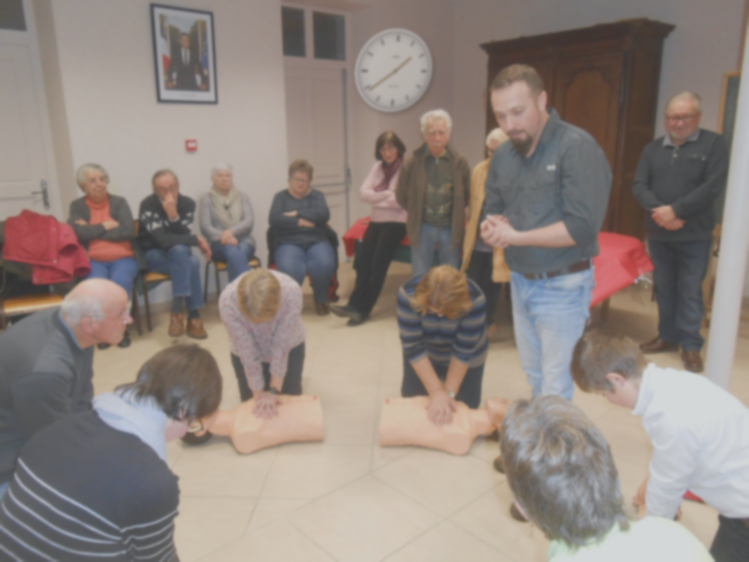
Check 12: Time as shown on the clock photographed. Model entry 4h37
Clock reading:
1h39
